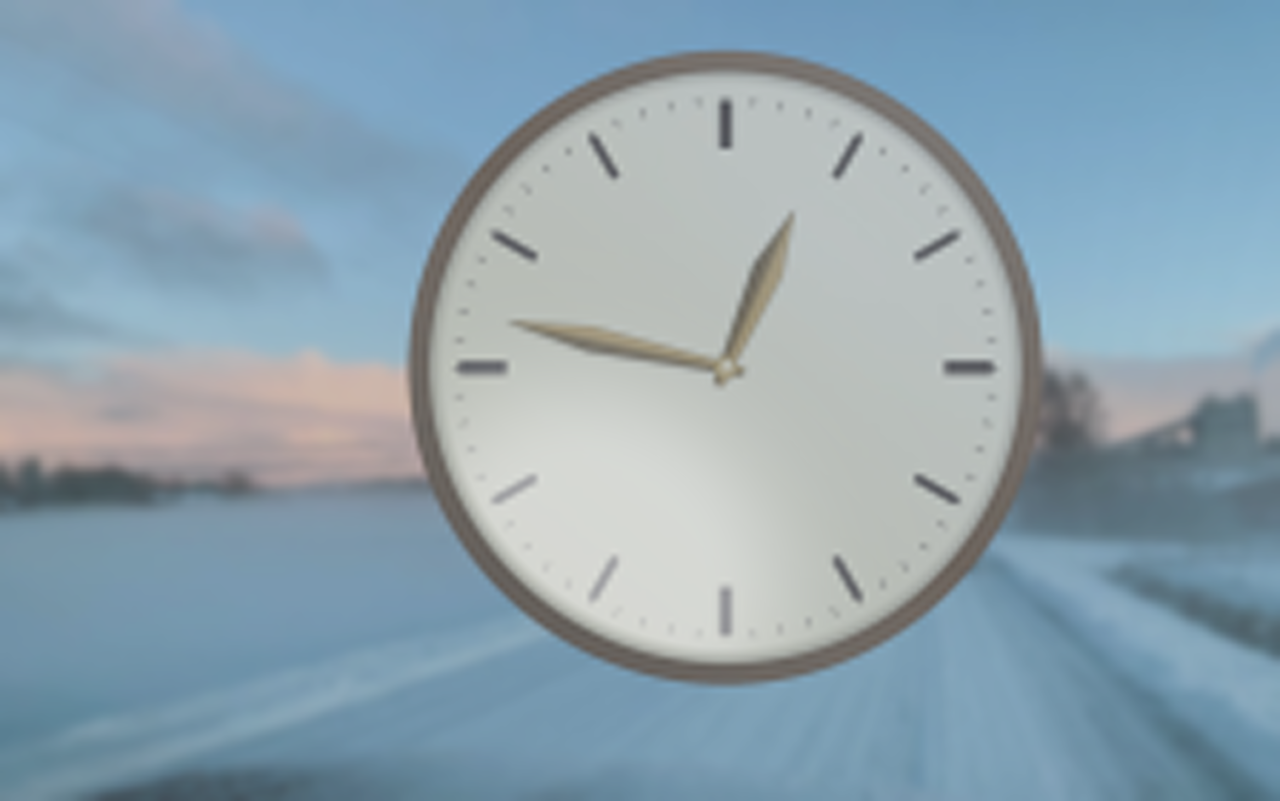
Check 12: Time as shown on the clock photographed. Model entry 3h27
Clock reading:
12h47
